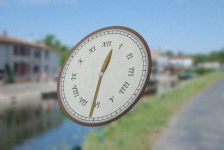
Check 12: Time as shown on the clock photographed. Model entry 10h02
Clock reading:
12h31
